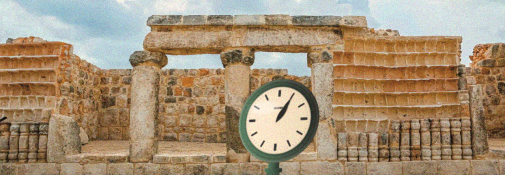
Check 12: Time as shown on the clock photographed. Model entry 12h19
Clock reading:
1h05
